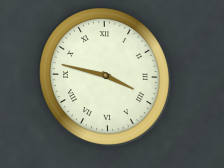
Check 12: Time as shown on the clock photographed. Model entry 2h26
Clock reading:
3h47
